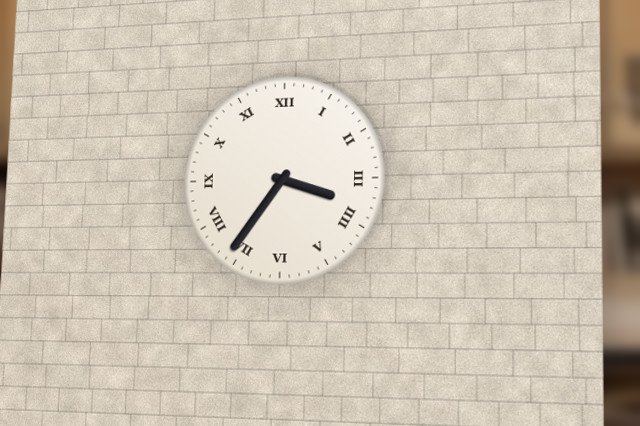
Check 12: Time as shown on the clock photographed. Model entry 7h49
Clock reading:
3h36
